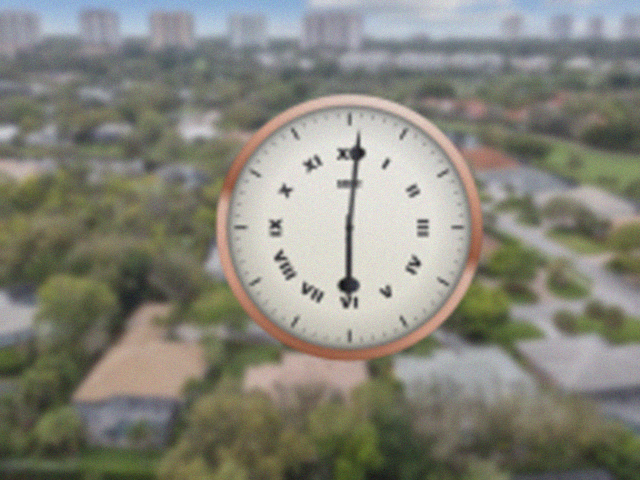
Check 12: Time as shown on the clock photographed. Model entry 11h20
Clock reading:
6h01
